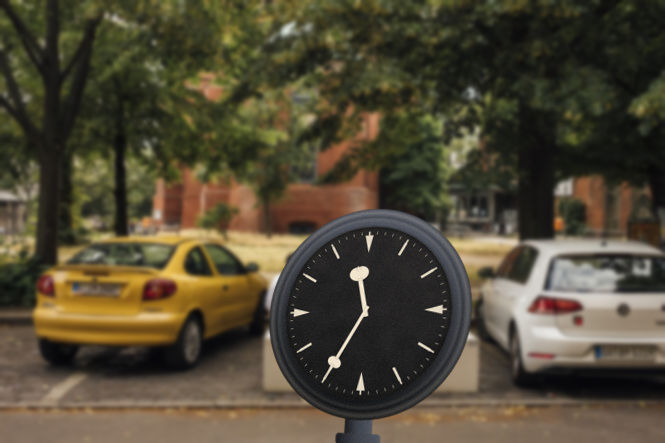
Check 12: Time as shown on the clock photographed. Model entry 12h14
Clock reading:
11h35
